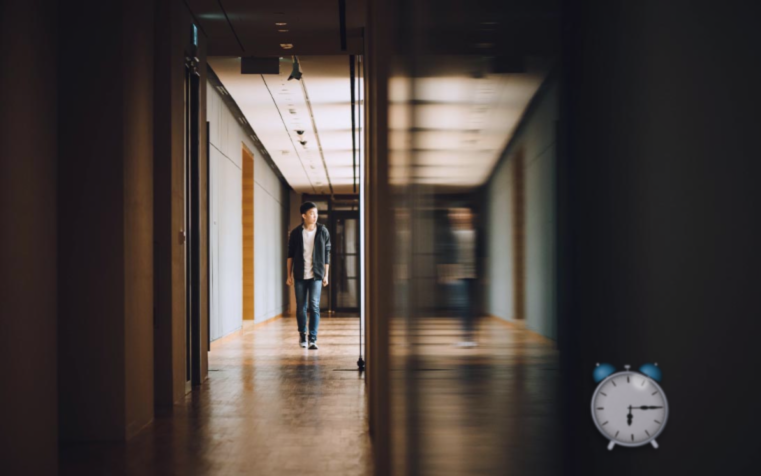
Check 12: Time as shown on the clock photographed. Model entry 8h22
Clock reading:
6h15
